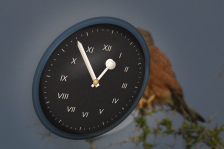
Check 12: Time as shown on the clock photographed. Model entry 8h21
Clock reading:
12h53
